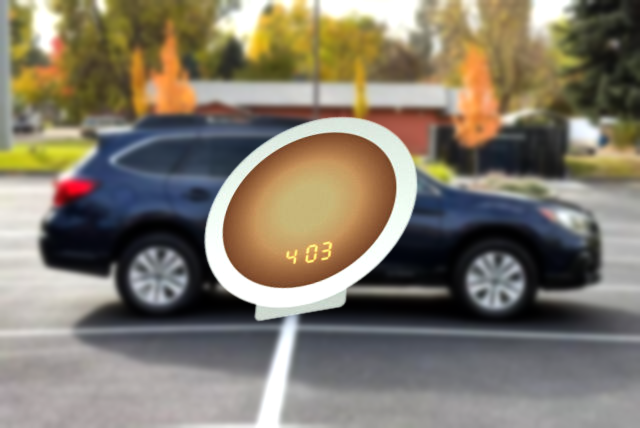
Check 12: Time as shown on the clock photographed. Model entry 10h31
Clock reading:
4h03
